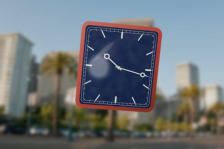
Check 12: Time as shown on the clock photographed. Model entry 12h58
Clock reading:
10h17
